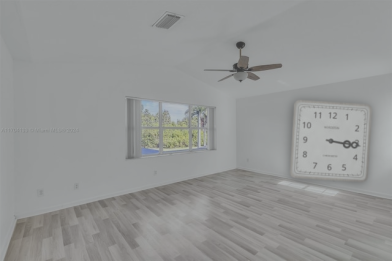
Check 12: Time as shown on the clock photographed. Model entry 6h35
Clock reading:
3h16
